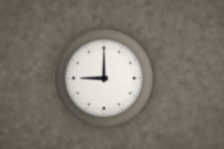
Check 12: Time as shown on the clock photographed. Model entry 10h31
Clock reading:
9h00
